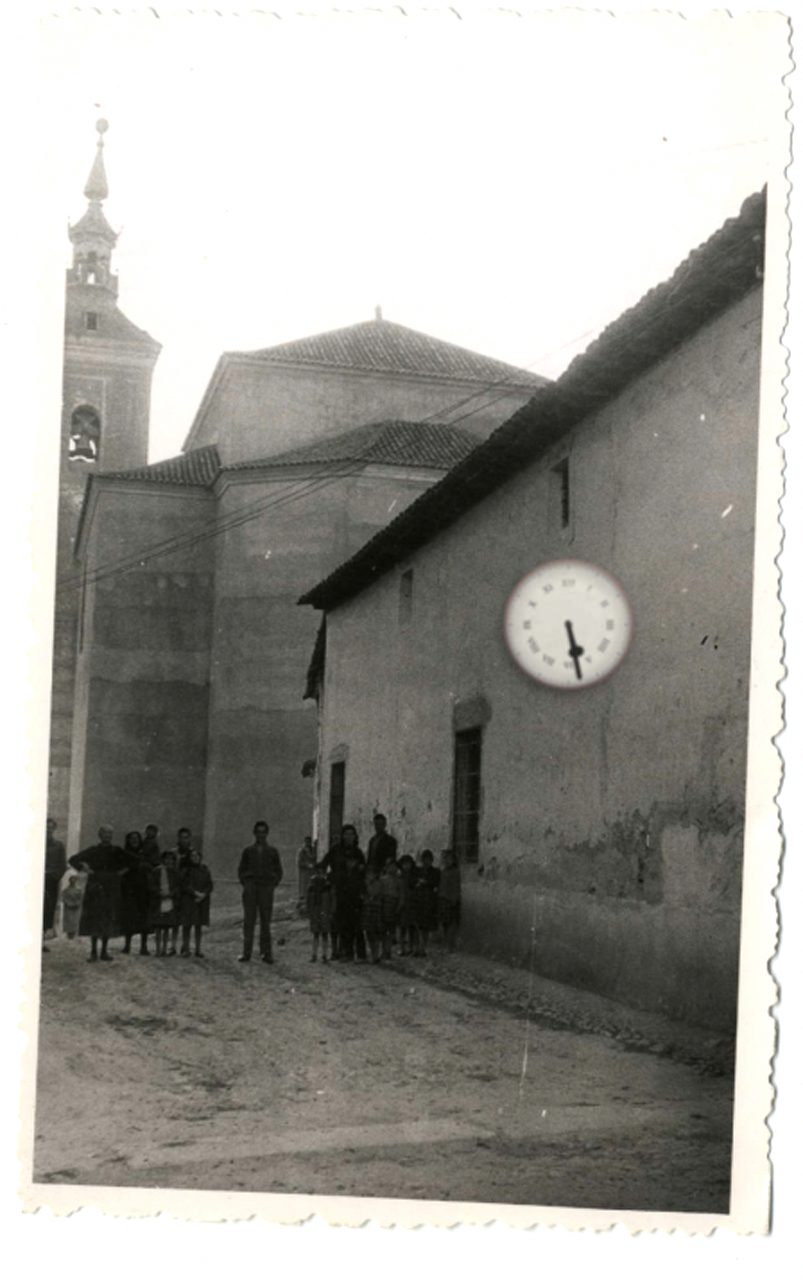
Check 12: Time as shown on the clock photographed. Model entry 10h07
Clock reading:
5h28
